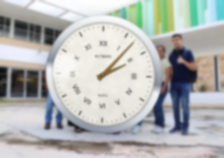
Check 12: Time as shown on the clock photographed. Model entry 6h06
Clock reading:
2h07
